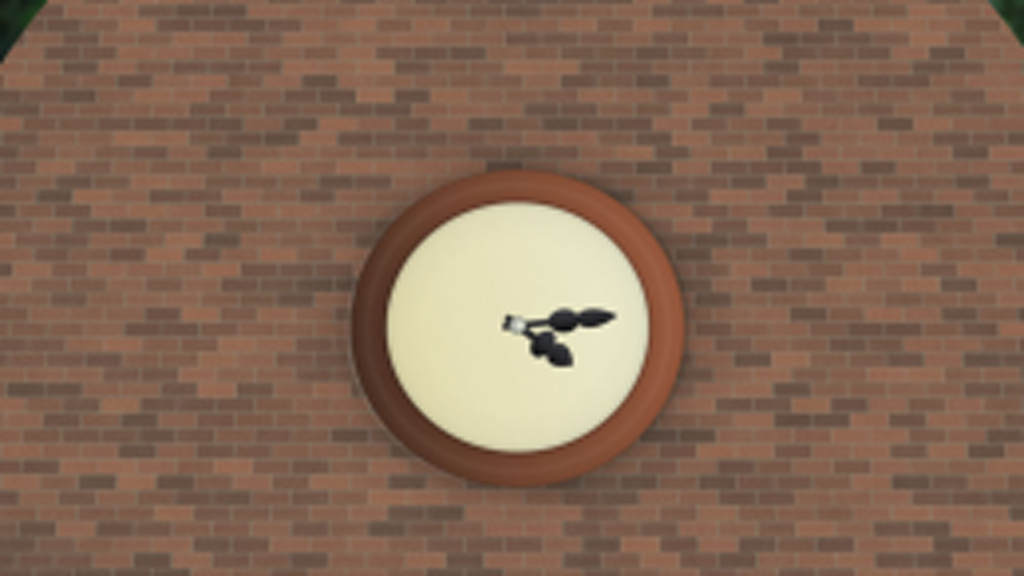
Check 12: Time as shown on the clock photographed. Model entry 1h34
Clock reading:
4h14
